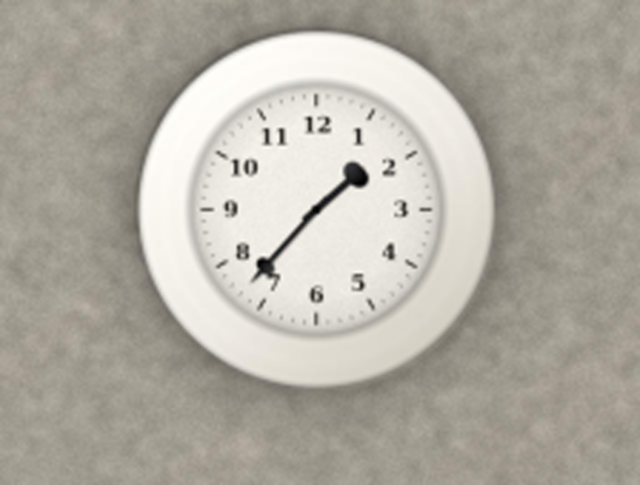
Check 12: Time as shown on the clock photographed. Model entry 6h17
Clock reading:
1h37
